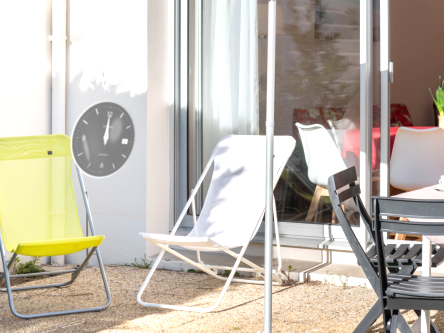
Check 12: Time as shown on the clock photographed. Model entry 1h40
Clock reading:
12h00
